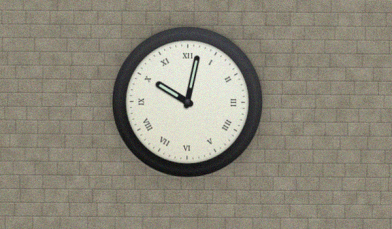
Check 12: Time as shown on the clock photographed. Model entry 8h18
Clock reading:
10h02
